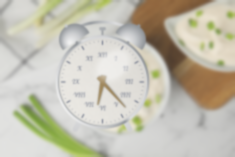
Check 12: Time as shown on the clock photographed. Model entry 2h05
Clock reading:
6h23
